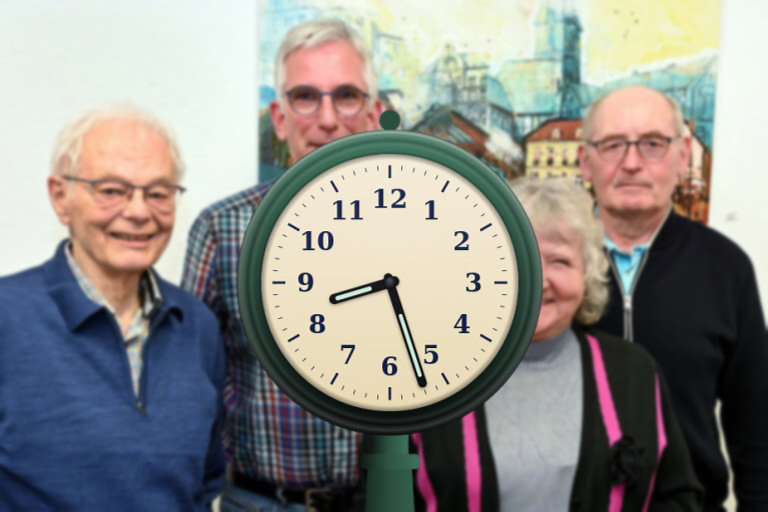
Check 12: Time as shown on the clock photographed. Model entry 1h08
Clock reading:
8h27
